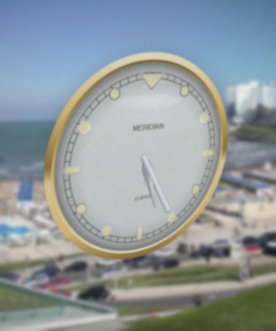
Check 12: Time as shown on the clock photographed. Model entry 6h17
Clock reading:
5h25
